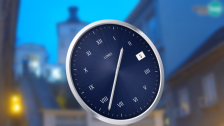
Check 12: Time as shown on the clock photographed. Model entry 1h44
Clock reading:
1h38
